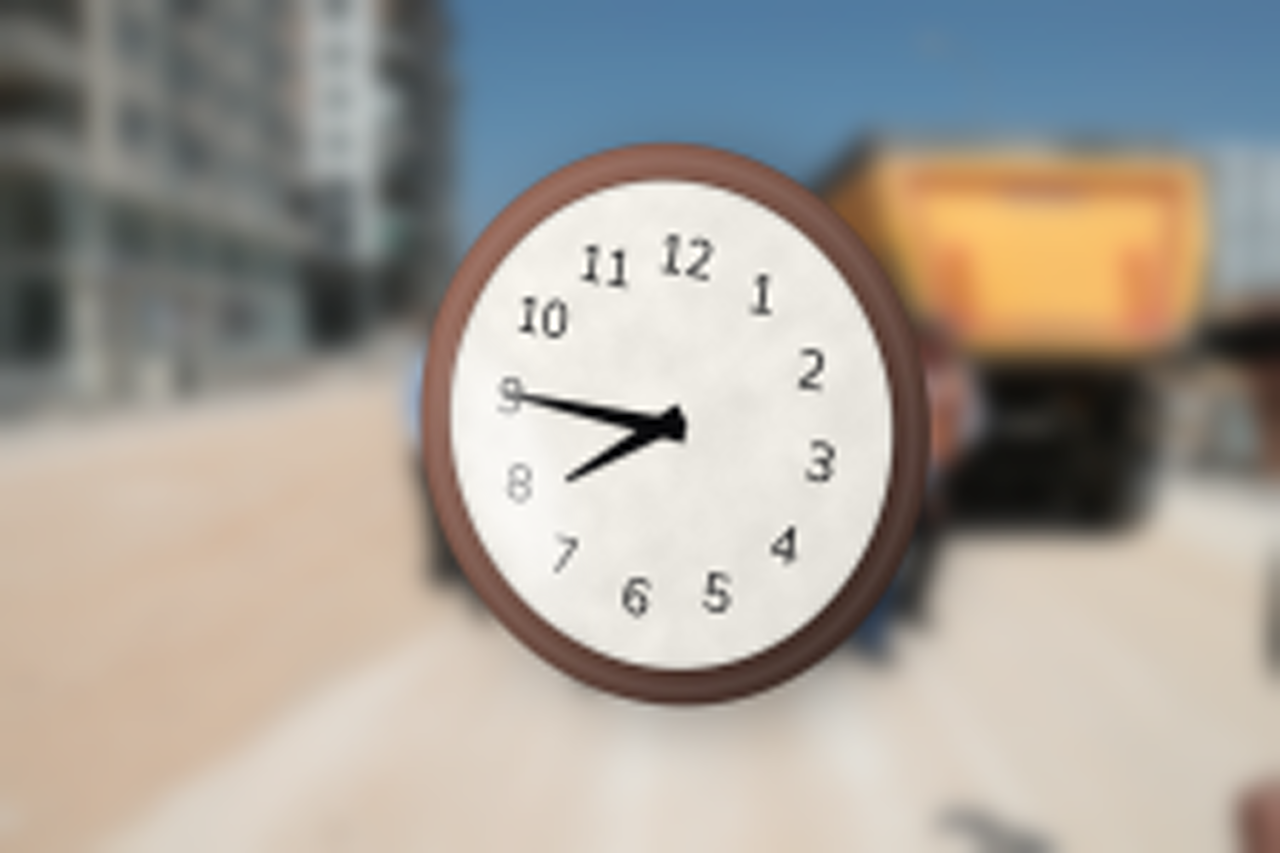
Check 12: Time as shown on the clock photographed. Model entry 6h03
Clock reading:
7h45
